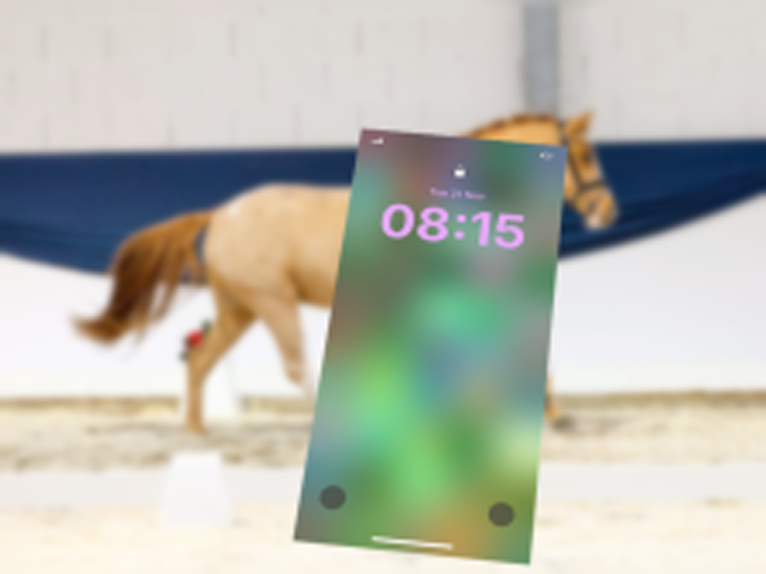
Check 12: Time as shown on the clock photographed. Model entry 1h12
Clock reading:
8h15
